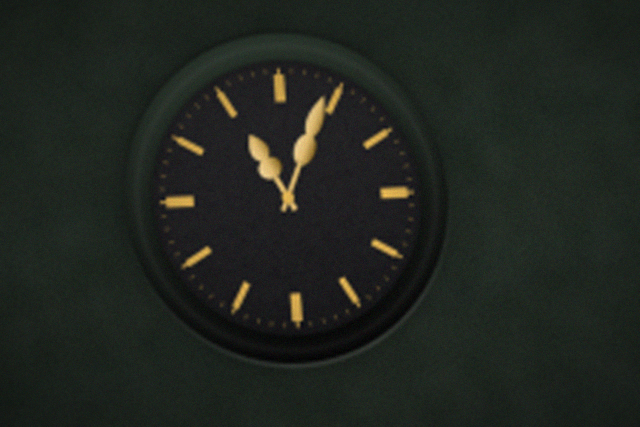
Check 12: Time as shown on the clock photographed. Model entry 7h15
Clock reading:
11h04
